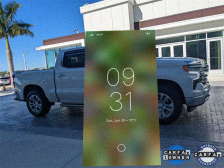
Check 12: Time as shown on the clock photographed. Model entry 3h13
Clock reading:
9h31
